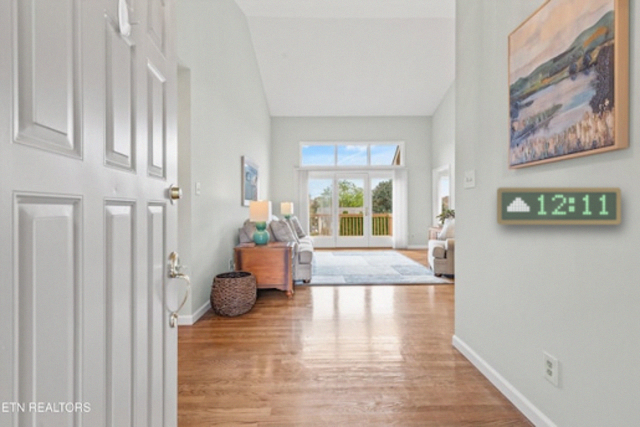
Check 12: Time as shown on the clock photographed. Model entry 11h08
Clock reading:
12h11
